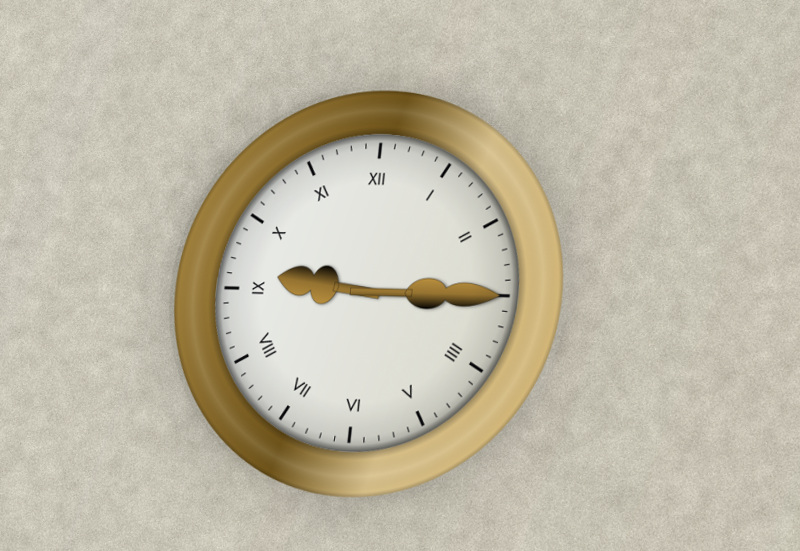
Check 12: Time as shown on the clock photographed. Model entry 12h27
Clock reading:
9h15
